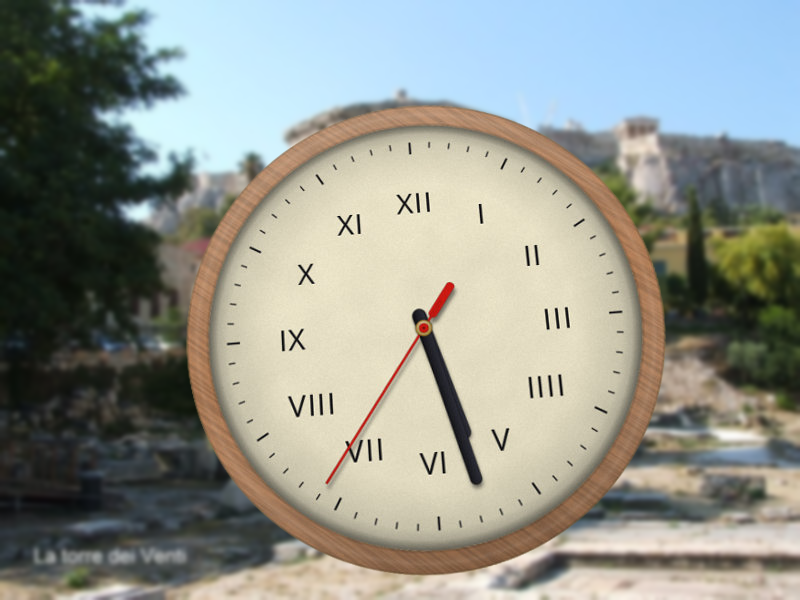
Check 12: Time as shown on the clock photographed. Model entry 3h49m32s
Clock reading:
5h27m36s
